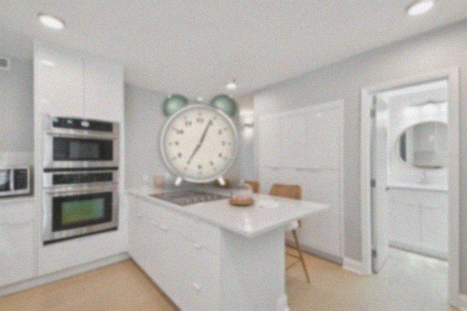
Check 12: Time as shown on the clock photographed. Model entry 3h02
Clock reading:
7h04
